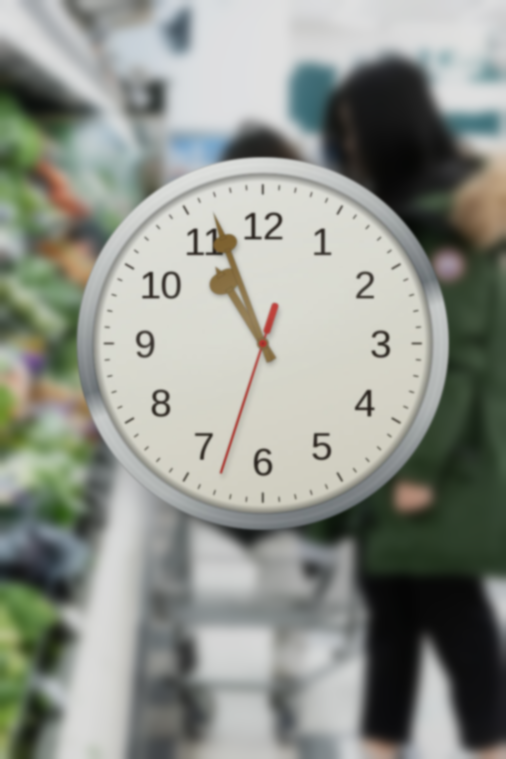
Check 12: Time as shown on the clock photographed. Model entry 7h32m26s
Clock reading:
10h56m33s
